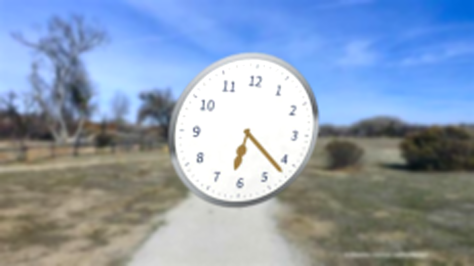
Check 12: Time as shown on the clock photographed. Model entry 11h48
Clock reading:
6h22
